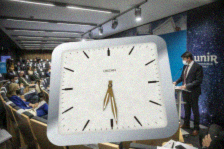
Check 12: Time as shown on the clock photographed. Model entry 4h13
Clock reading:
6h29
